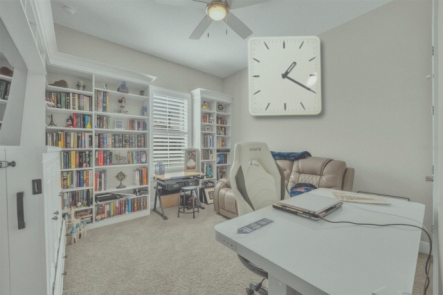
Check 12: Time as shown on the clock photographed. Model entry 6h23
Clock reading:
1h20
